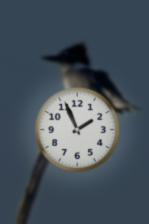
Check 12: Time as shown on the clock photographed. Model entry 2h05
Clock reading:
1h56
